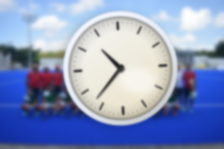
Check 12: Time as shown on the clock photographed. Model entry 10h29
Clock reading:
10h37
